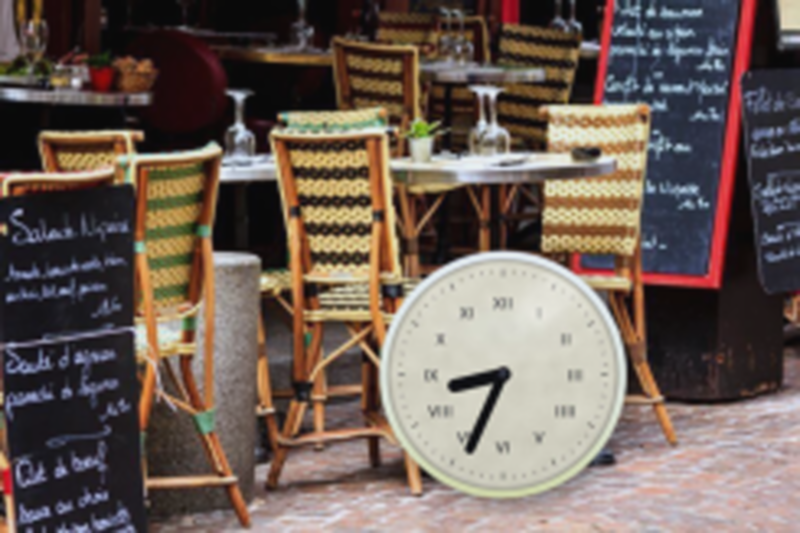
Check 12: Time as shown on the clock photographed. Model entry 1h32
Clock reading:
8h34
